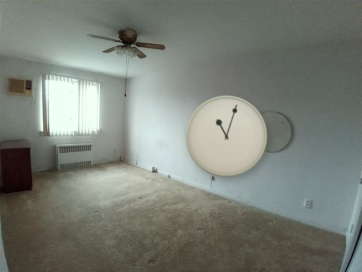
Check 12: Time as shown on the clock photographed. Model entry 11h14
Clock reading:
11h03
